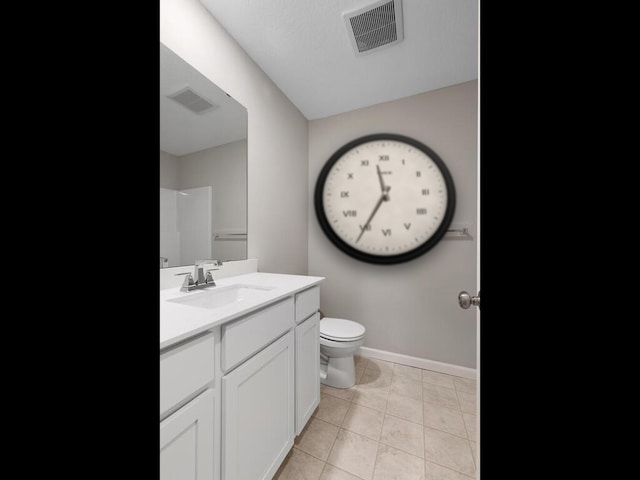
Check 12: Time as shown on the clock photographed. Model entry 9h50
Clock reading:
11h35
